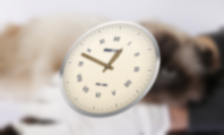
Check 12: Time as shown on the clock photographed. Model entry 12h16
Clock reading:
12h48
